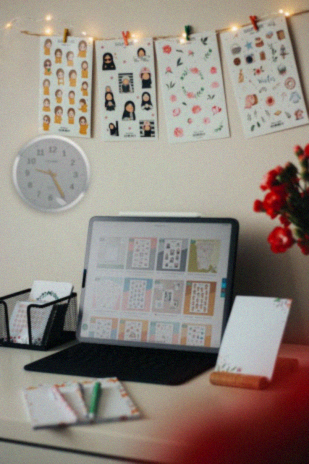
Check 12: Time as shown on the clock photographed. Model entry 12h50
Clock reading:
9h25
